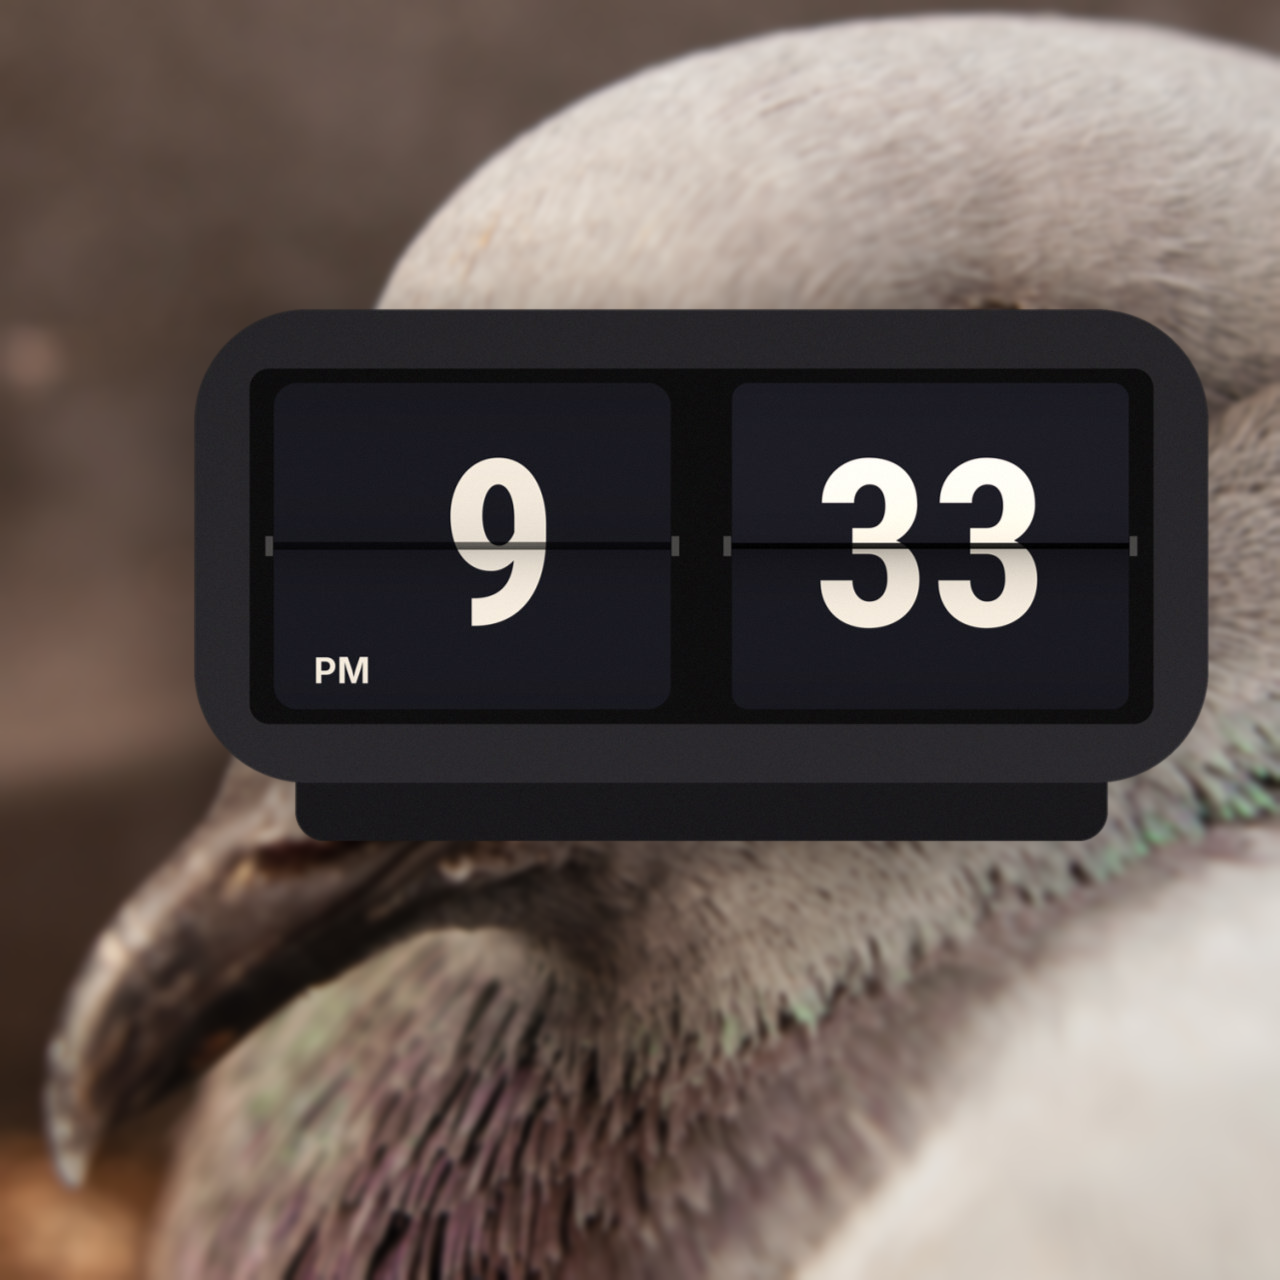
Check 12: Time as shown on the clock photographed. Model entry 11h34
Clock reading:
9h33
